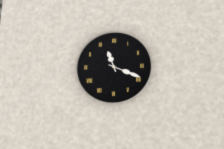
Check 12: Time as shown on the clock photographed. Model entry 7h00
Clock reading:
11h19
